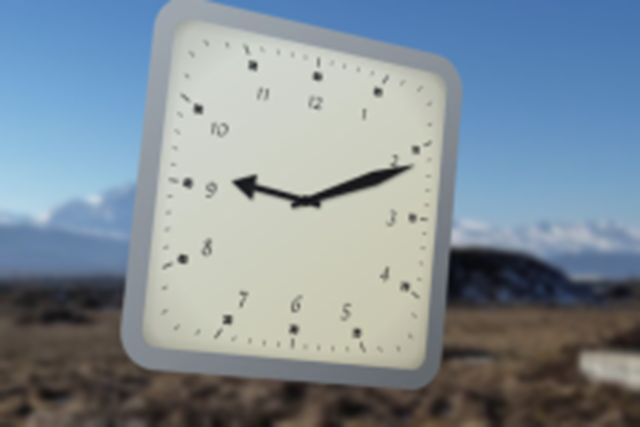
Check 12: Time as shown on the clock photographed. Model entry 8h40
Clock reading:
9h11
